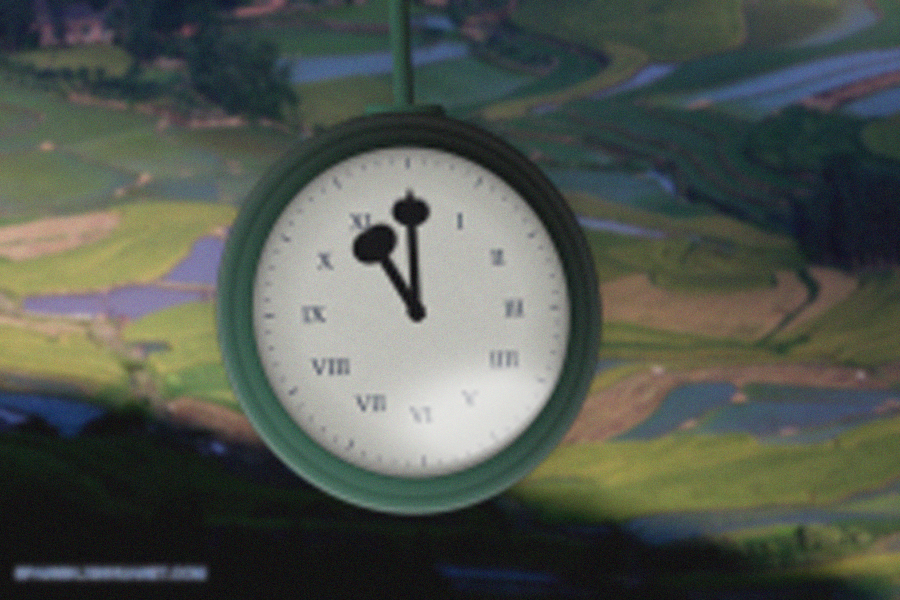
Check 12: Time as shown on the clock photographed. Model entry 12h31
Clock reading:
11h00
